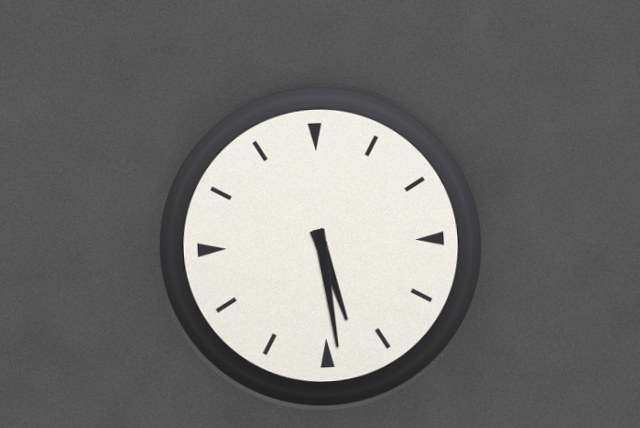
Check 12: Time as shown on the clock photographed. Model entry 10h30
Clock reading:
5h29
